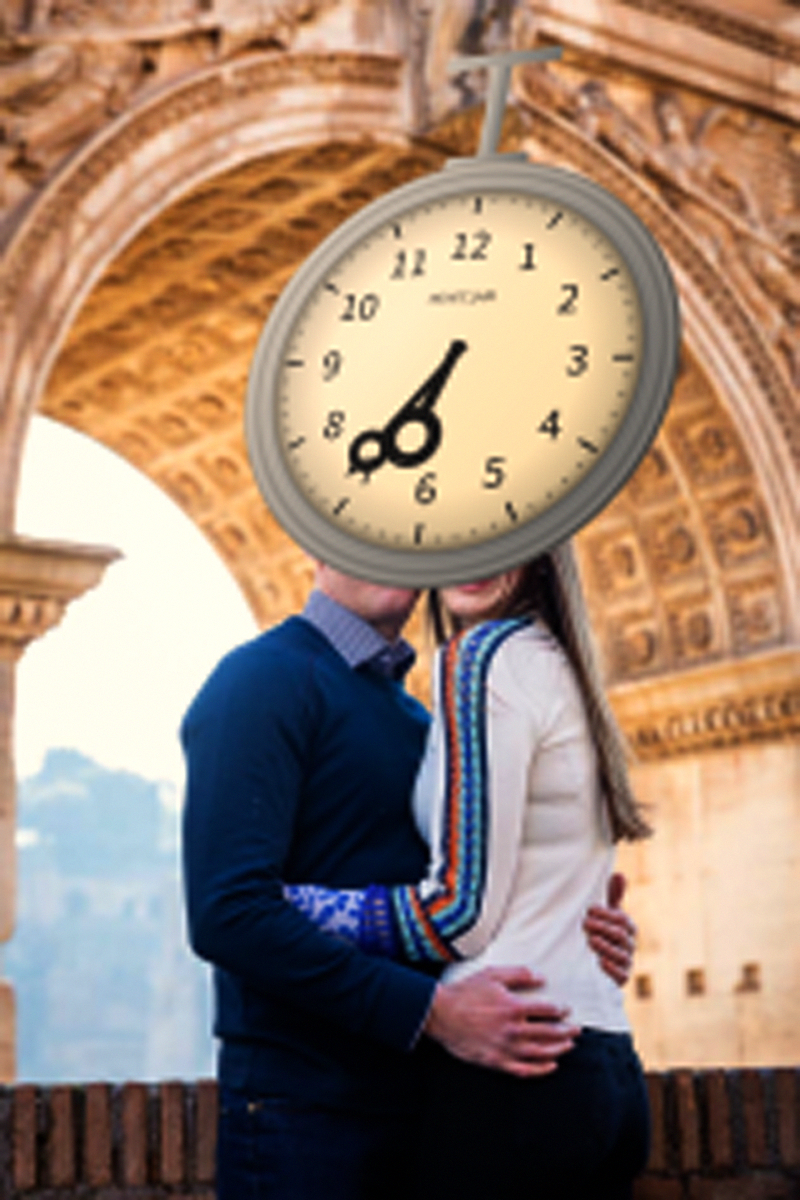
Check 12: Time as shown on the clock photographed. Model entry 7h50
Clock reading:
6h36
